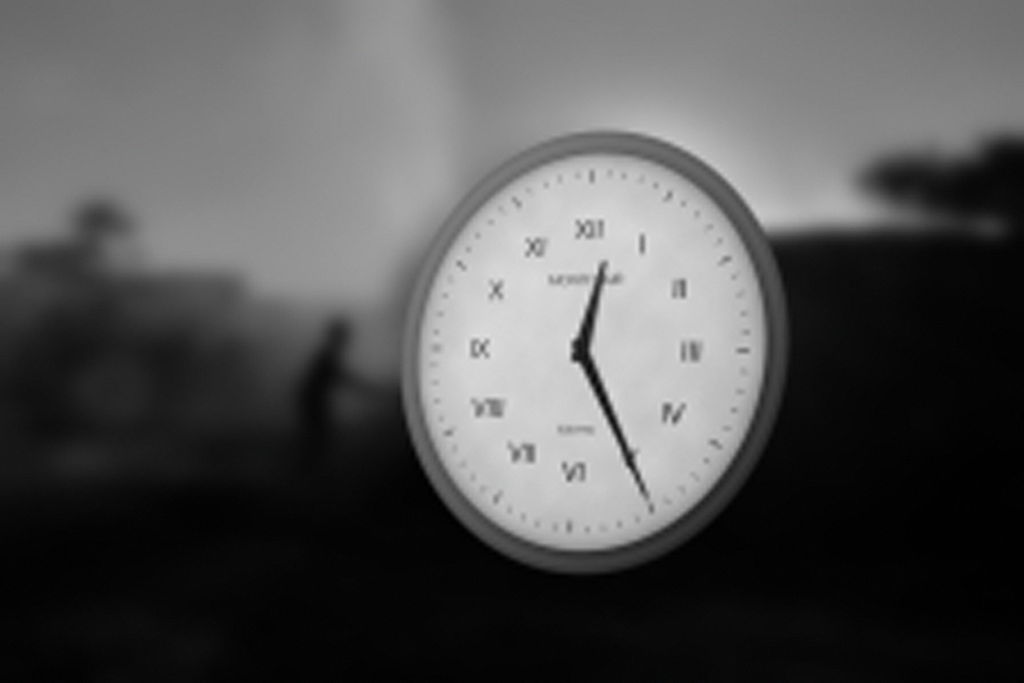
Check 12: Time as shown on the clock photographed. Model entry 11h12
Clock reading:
12h25
